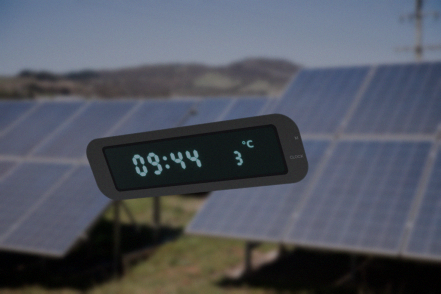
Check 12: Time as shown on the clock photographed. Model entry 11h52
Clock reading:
9h44
